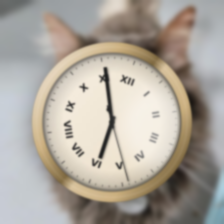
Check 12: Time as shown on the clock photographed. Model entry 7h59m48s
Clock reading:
5h55m24s
